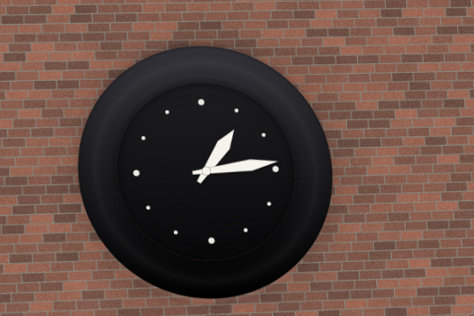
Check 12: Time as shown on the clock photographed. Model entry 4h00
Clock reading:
1h14
